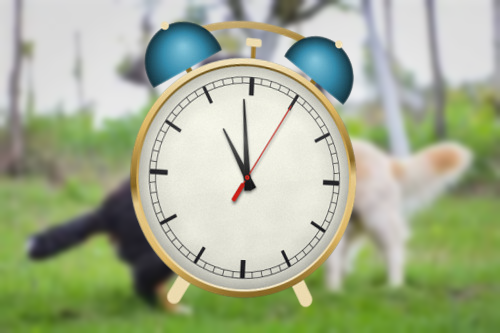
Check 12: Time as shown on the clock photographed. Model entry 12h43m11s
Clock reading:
10h59m05s
